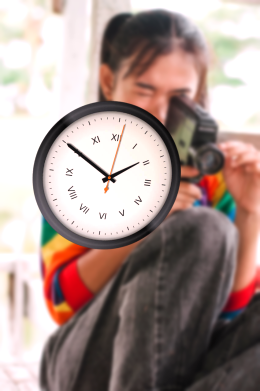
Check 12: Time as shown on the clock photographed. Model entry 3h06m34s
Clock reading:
1h50m01s
